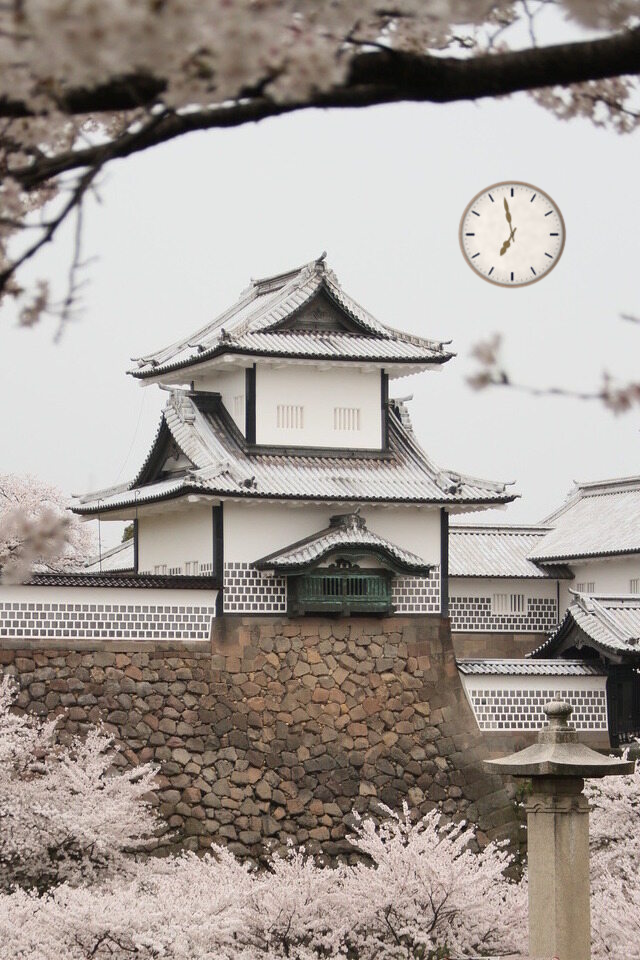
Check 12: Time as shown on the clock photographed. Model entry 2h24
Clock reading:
6h58
